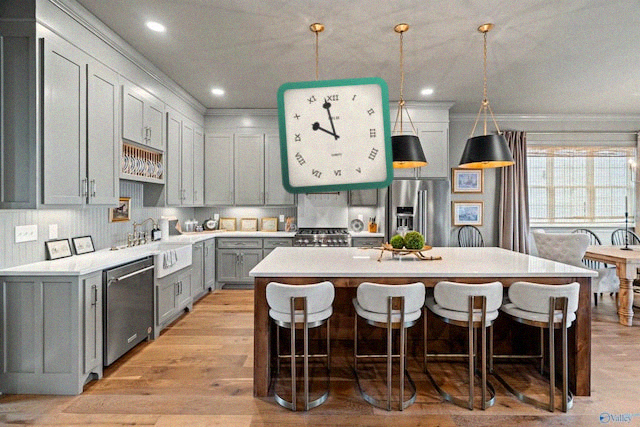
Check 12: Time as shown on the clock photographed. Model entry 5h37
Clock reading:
9h58
